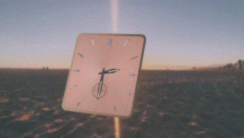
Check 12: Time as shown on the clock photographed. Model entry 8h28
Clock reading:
2h30
